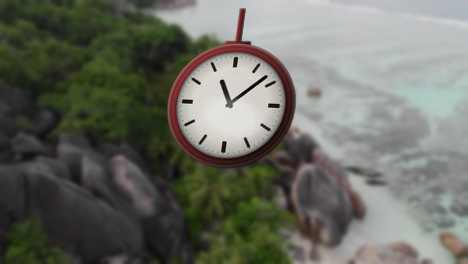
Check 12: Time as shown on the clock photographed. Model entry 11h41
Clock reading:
11h08
